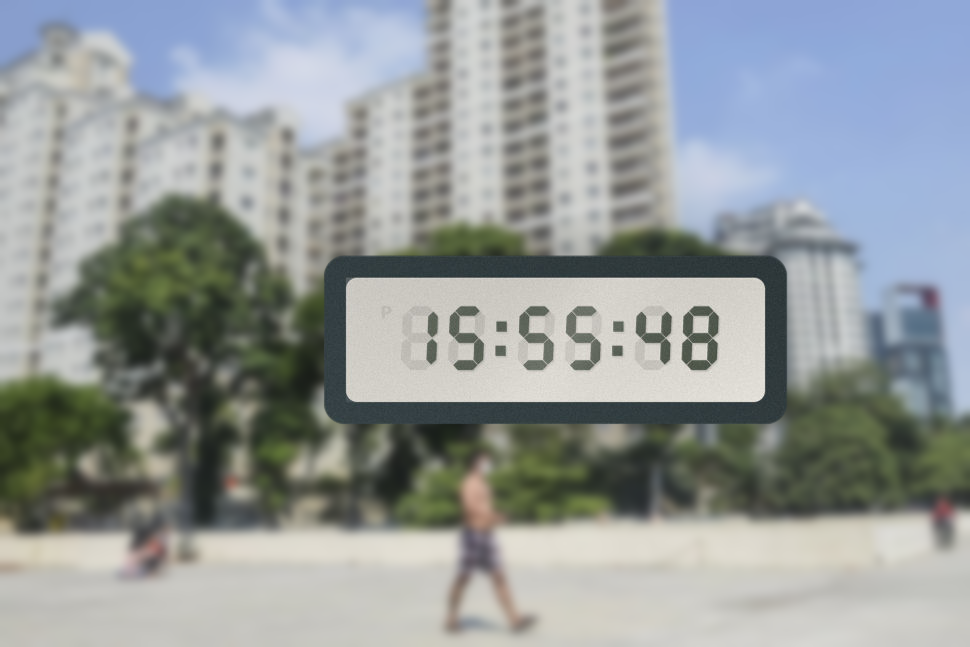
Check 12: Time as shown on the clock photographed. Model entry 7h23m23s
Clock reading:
15h55m48s
